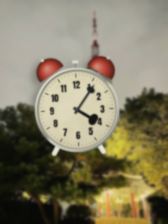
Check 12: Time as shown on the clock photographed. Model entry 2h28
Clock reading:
4h06
